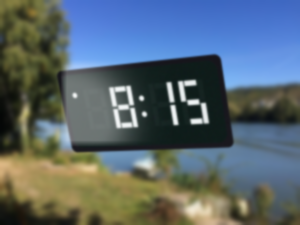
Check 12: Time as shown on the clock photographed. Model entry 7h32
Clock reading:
8h15
